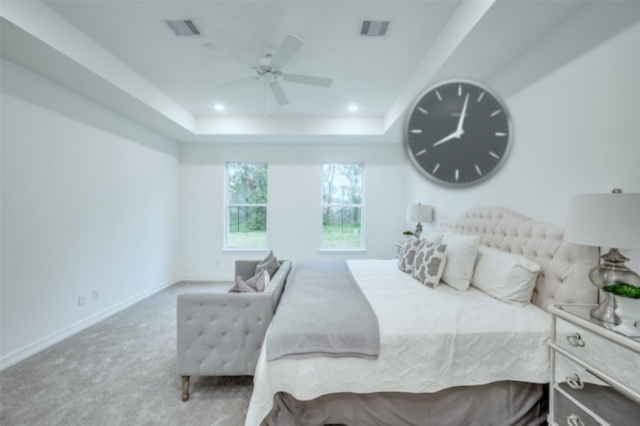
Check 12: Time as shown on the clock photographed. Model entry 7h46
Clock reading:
8h02
